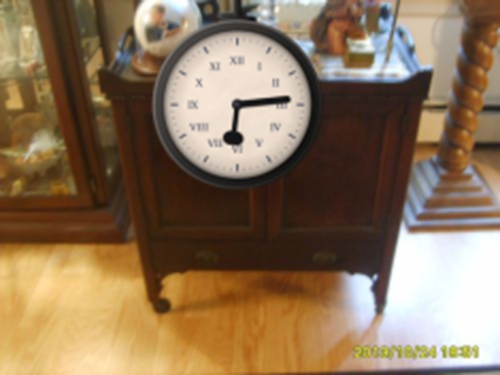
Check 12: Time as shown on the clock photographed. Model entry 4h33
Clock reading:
6h14
